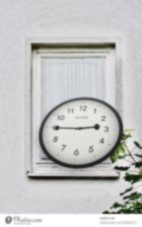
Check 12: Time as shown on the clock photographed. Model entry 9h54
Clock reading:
2h45
